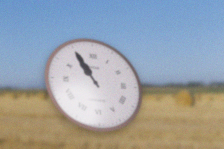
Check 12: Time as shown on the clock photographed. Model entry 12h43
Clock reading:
10h55
